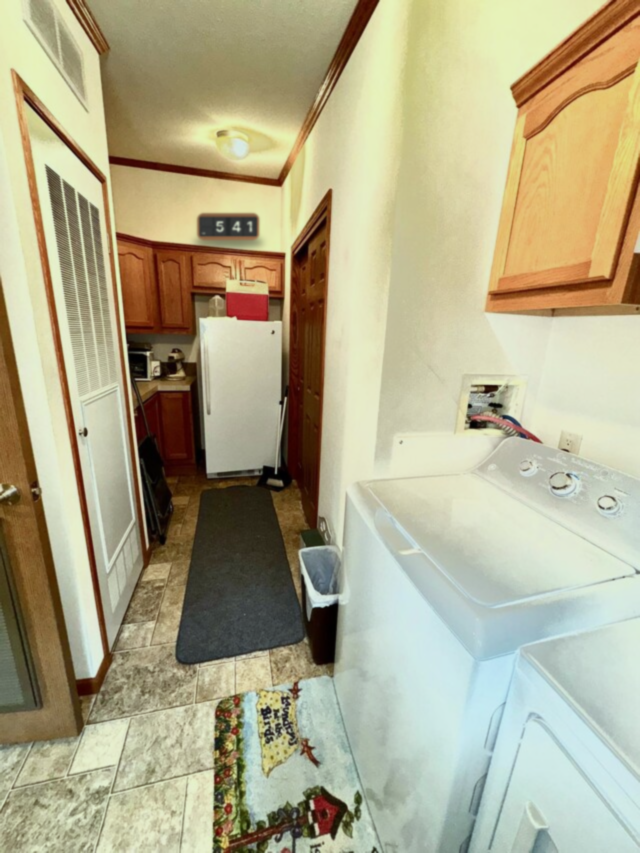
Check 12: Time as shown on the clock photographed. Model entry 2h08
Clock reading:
5h41
